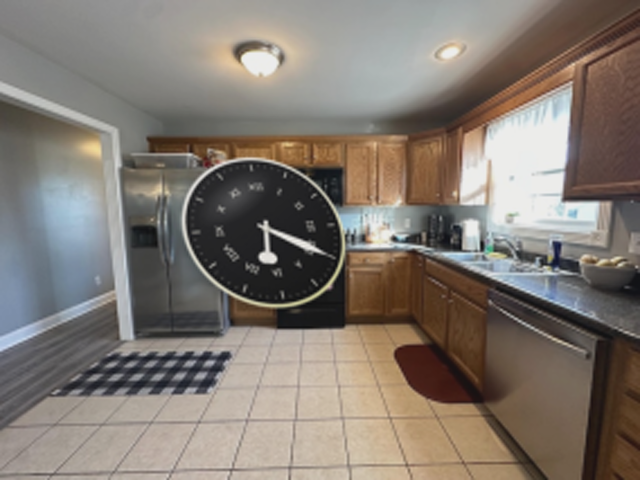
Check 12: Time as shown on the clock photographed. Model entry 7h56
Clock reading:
6h20
